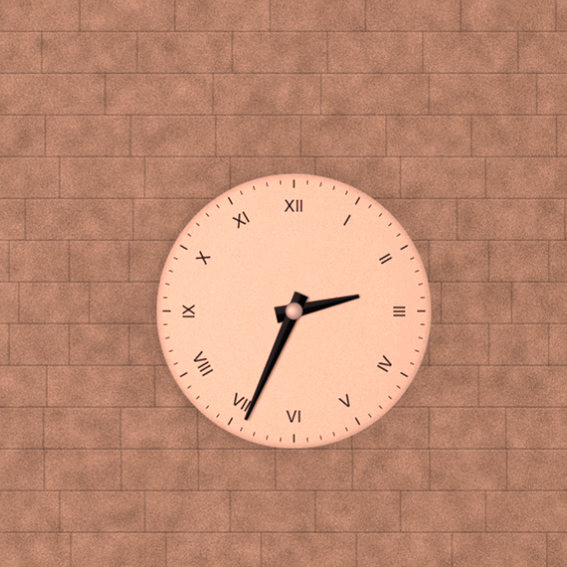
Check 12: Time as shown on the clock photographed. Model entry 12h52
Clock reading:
2h34
